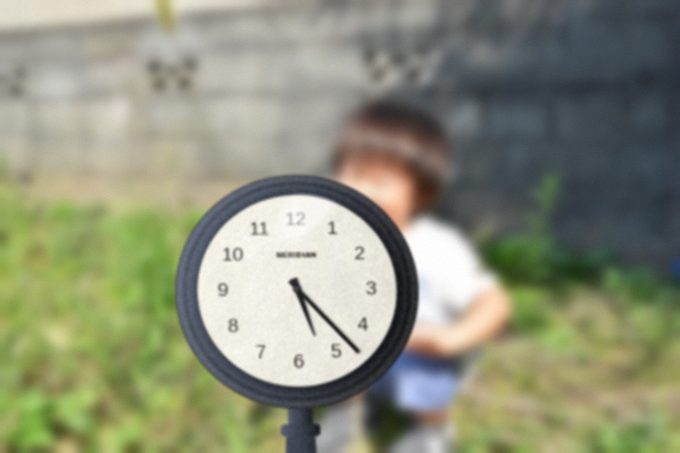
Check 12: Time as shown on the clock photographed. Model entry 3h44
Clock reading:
5h23
